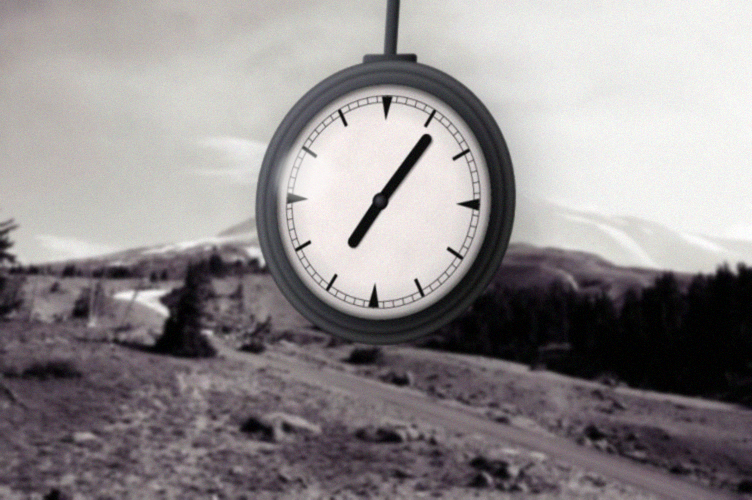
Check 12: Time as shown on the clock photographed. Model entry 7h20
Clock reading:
7h06
